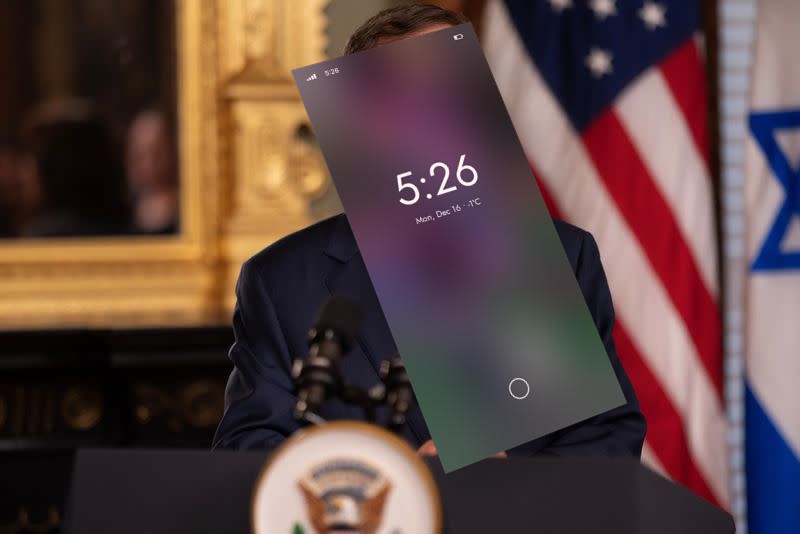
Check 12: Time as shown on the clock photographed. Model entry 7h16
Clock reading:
5h26
